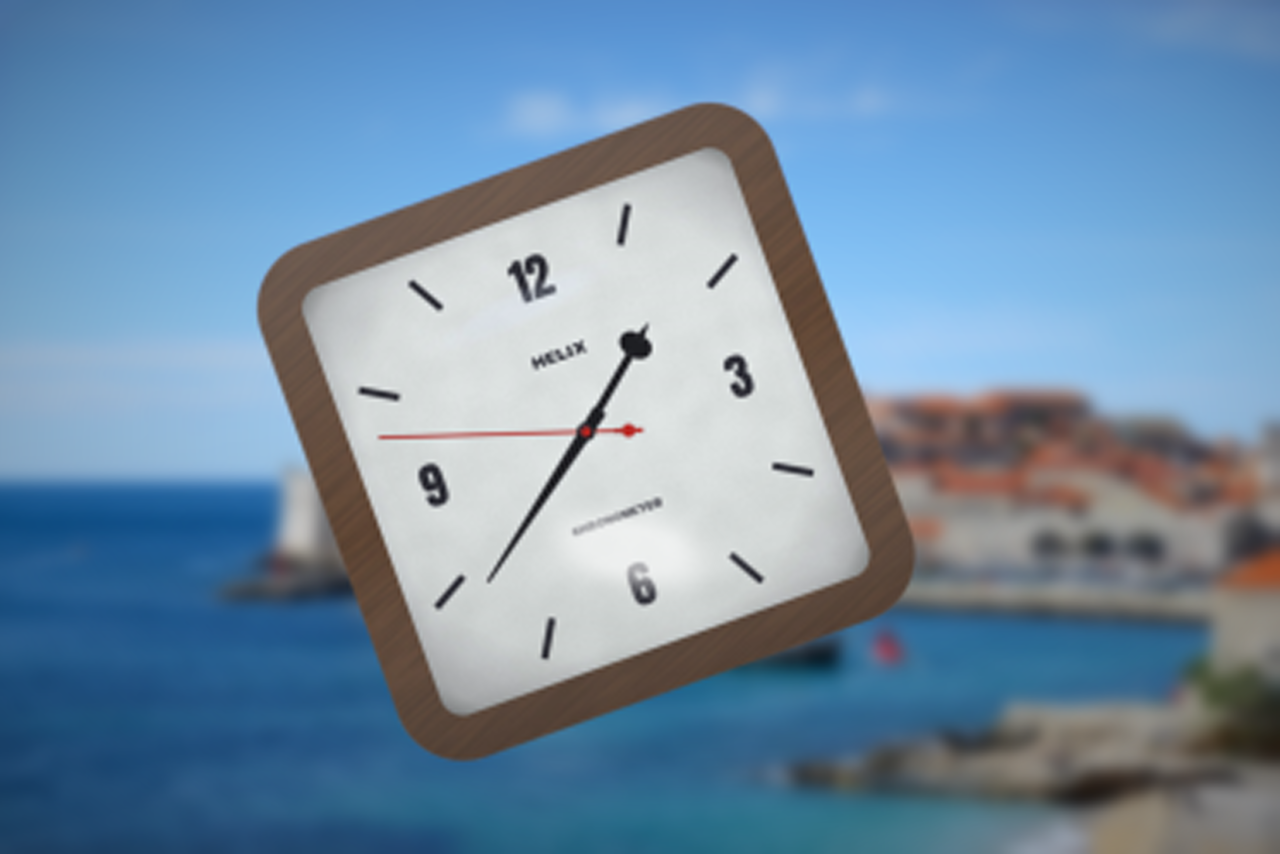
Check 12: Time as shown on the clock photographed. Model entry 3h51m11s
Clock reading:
1h38m48s
